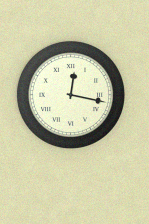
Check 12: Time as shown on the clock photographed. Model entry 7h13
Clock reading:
12h17
